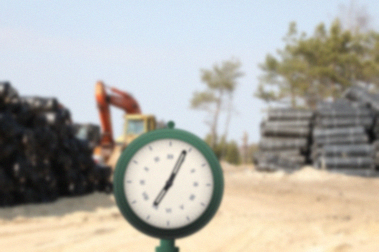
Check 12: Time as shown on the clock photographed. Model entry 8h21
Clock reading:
7h04
